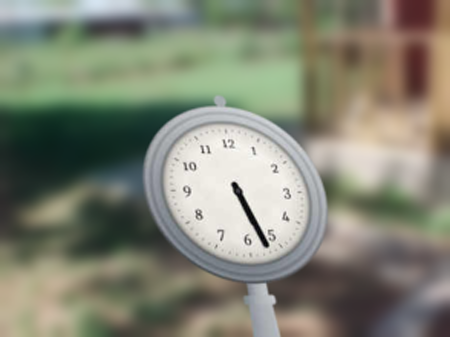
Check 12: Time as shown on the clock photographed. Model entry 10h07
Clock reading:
5h27
